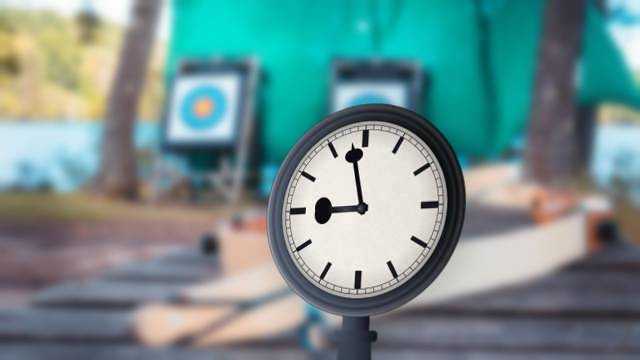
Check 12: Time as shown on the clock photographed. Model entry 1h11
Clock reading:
8h58
